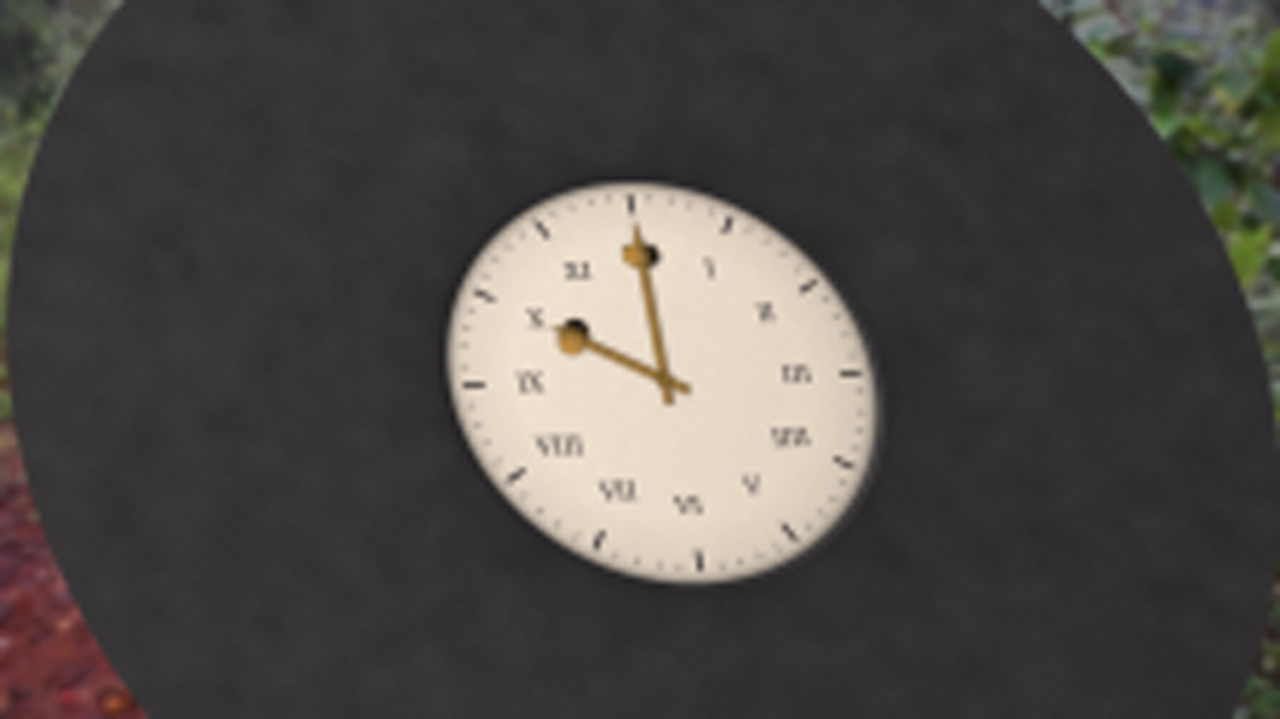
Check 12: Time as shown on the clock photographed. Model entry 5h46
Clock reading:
10h00
